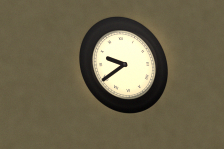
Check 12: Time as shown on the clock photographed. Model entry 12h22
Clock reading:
9h40
